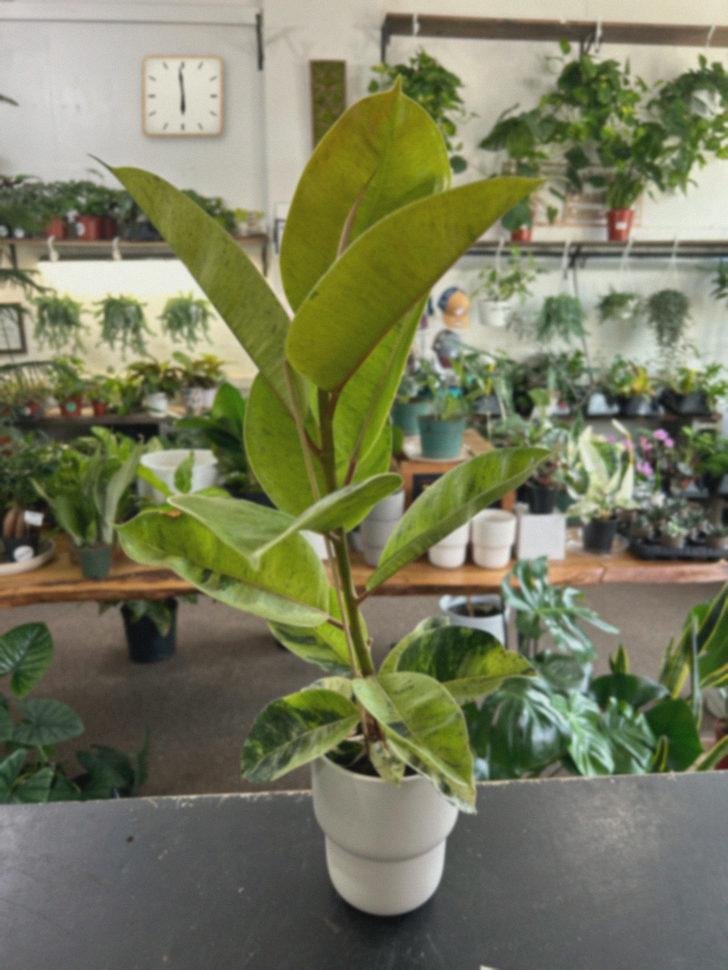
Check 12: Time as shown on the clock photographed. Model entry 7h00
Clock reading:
5h59
